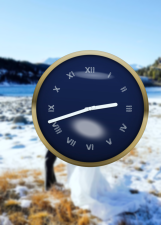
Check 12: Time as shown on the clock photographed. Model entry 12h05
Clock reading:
2h42
